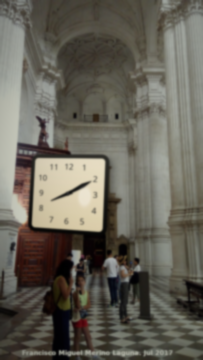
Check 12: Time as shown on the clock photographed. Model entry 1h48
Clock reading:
8h10
